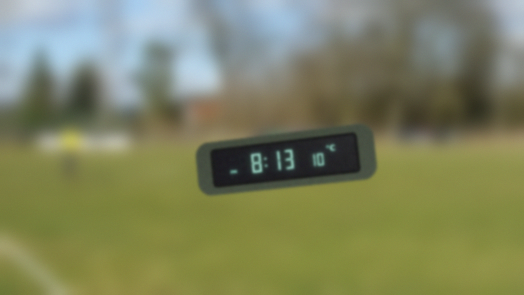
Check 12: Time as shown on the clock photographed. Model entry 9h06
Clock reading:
8h13
